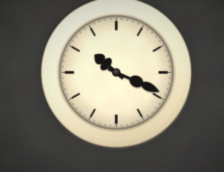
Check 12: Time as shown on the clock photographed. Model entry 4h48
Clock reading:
10h19
